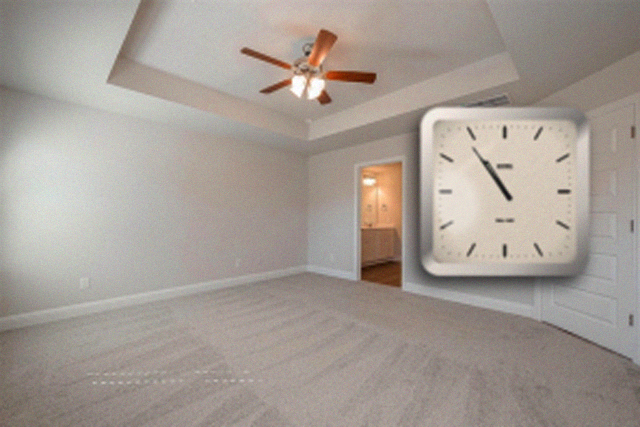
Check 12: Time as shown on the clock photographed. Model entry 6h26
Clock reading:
10h54
